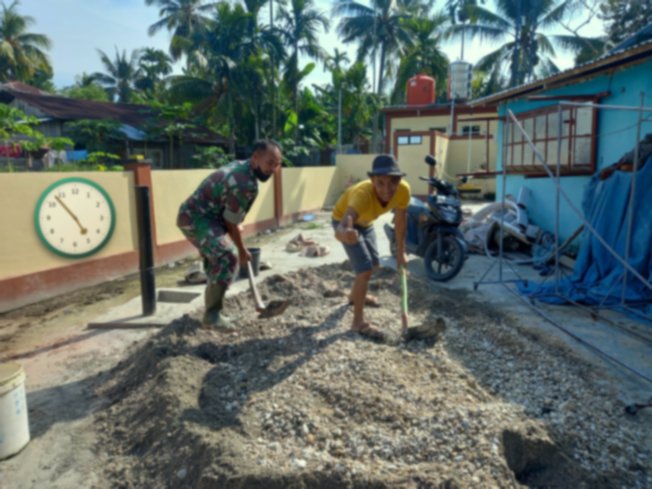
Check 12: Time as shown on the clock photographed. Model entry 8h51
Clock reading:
4h53
